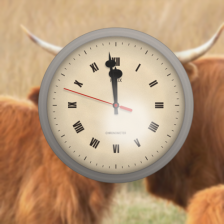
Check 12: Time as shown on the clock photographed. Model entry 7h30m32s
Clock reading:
11h58m48s
